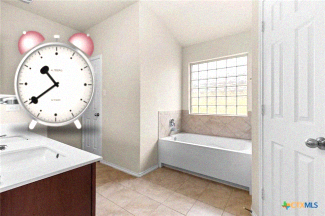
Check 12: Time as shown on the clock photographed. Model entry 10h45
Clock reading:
10h39
